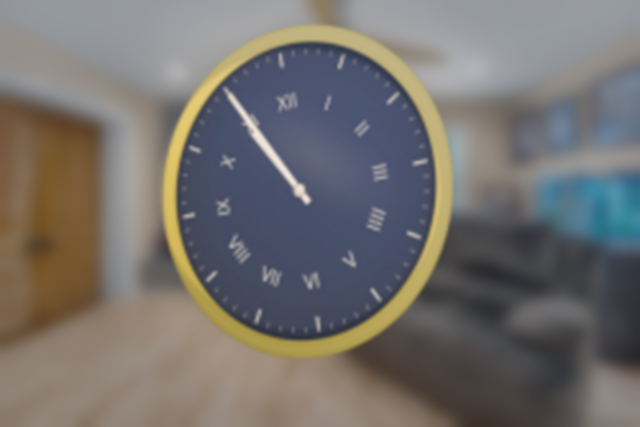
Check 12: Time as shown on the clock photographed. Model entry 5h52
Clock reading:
10h55
